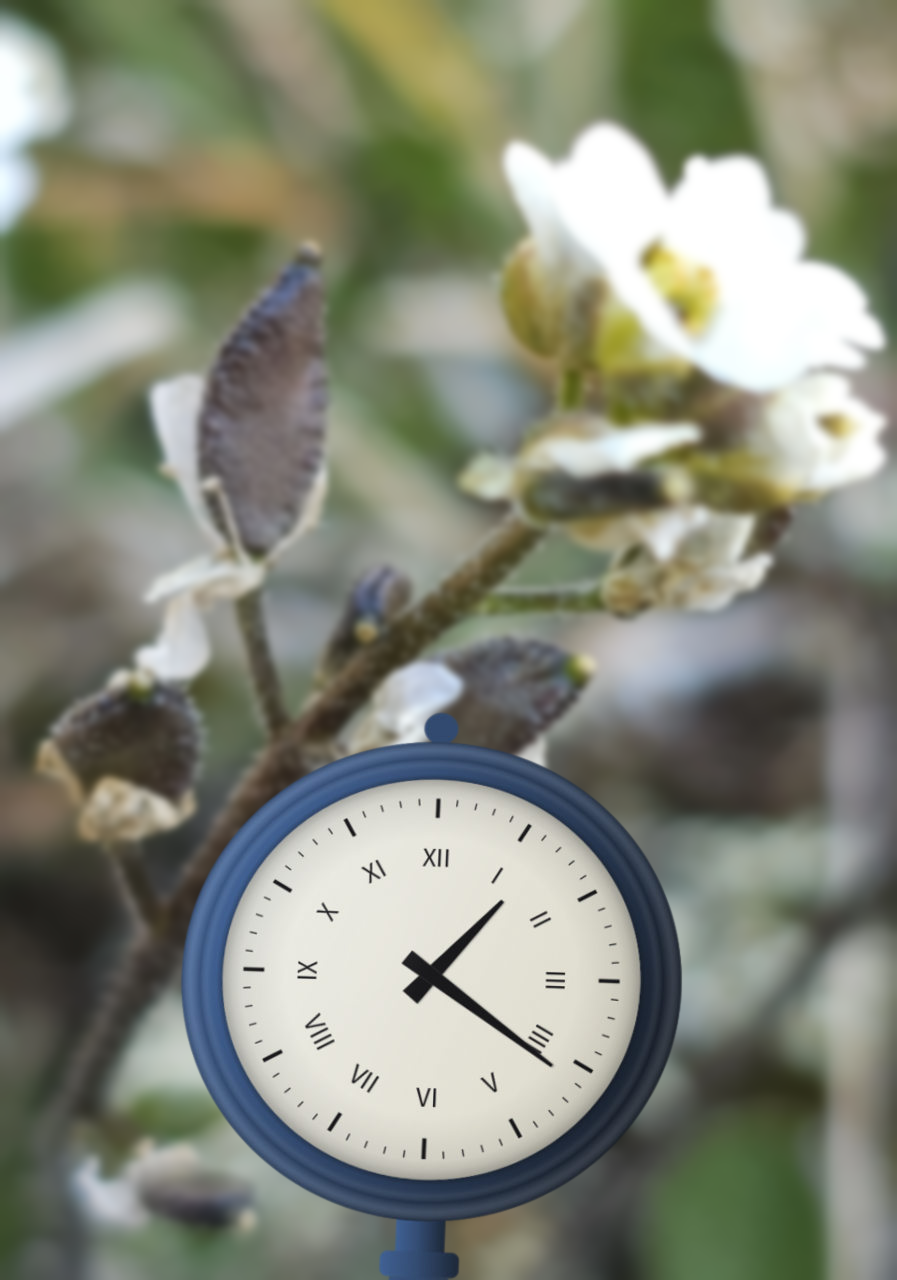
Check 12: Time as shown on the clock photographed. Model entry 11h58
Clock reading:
1h21
